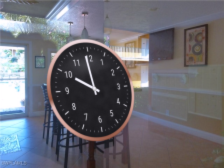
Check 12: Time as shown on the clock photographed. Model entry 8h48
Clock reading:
9h59
